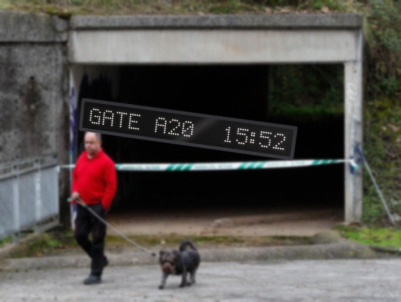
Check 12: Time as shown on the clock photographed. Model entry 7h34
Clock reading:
15h52
